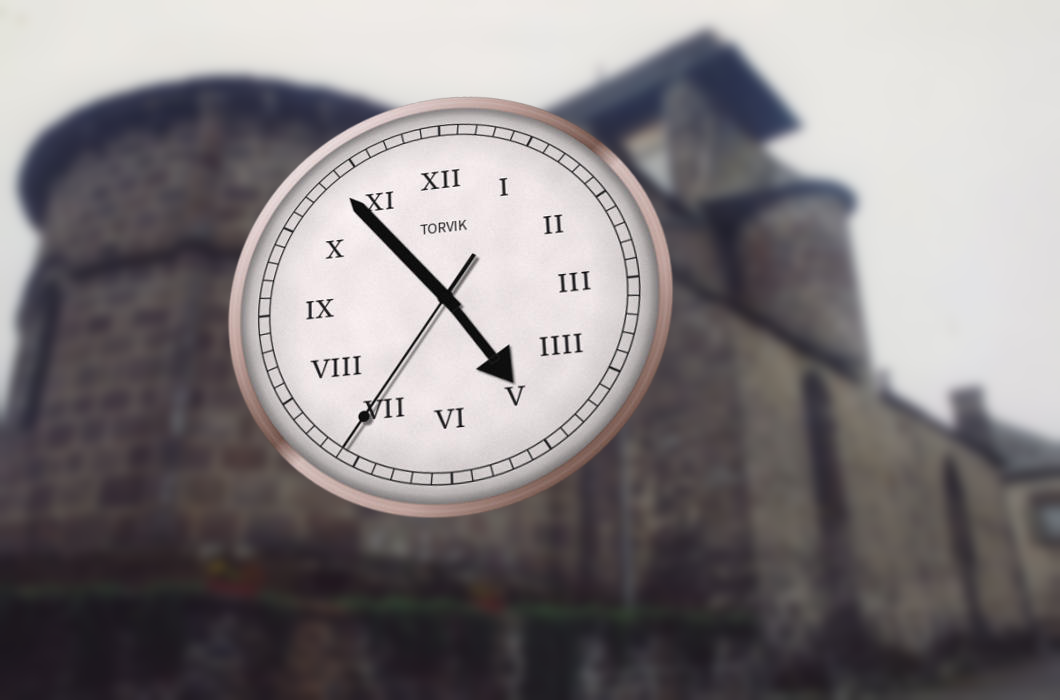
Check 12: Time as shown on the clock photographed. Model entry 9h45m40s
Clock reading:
4h53m36s
